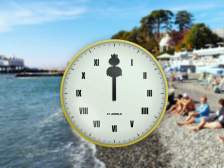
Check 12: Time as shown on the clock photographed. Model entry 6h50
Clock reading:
12h00
